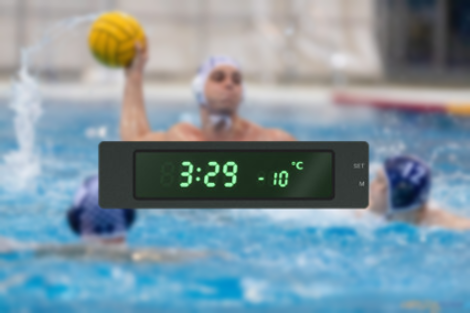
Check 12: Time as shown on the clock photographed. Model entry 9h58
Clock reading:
3h29
